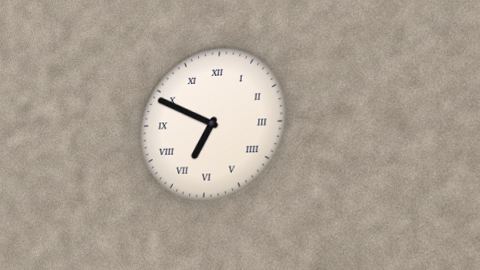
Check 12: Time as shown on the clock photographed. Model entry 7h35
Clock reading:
6h49
